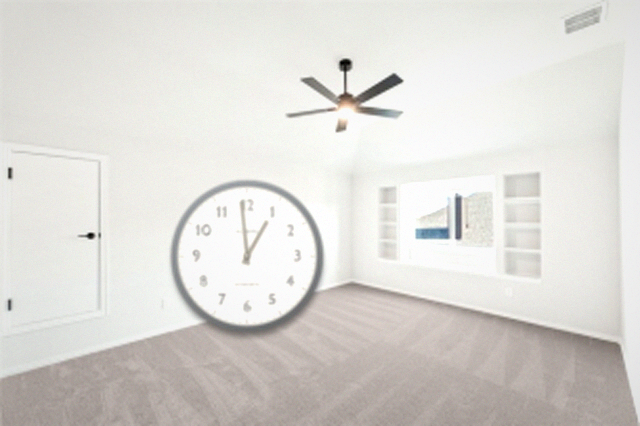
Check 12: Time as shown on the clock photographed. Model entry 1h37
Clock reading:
12h59
